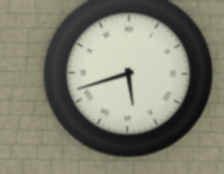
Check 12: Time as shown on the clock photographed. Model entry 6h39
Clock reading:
5h42
